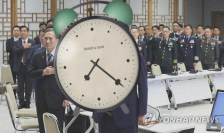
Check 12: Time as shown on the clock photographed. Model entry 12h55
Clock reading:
7h22
